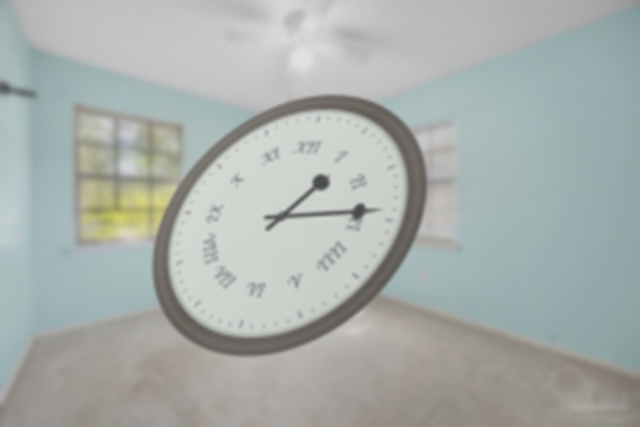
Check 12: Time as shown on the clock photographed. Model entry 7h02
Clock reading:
1h14
